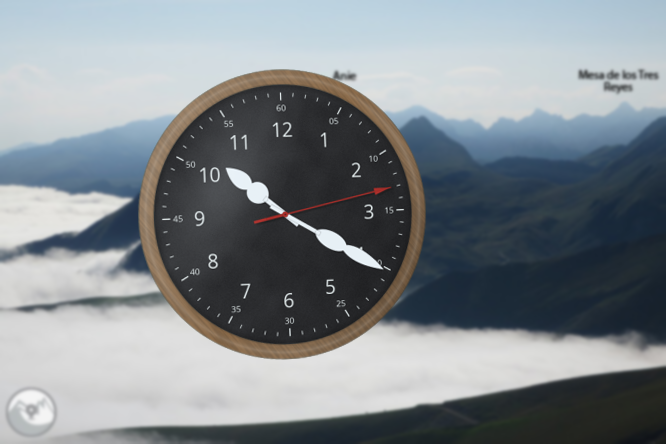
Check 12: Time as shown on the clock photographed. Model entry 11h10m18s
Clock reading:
10h20m13s
